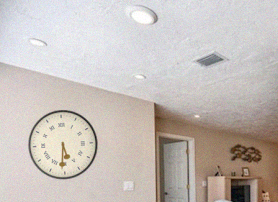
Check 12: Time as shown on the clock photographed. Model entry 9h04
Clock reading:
5h31
